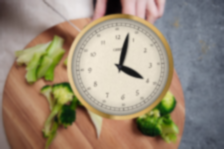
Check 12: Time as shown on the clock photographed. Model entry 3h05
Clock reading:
4h03
